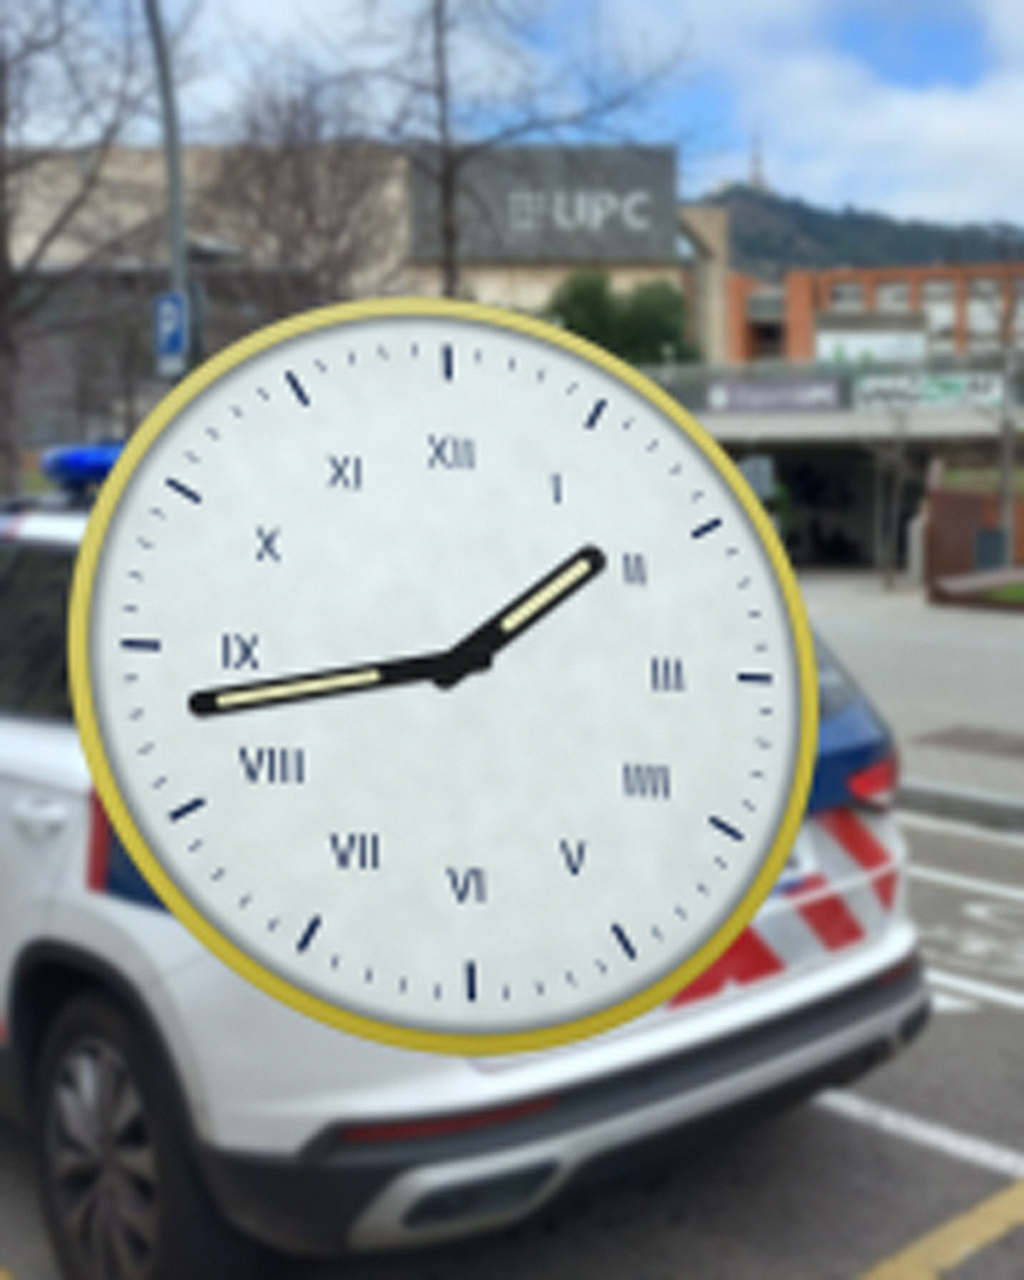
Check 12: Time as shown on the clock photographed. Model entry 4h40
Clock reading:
1h43
